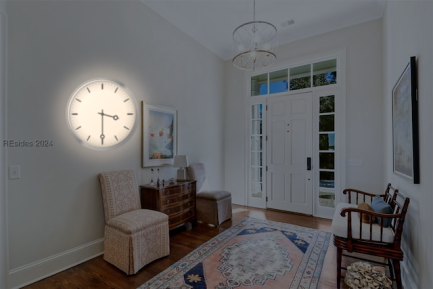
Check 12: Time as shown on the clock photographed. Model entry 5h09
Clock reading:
3h30
